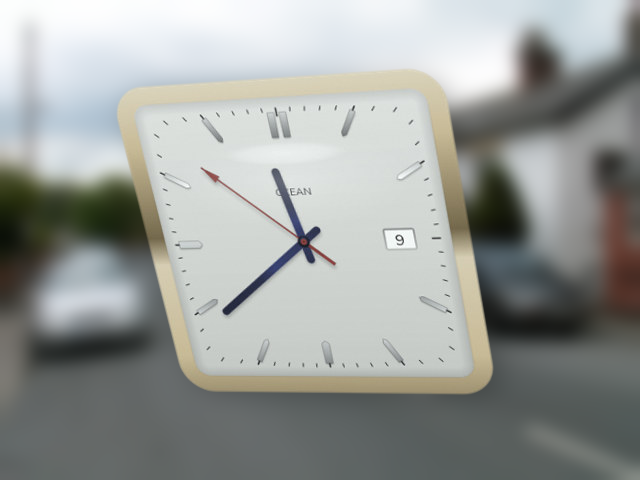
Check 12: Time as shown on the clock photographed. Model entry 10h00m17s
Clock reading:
11h38m52s
